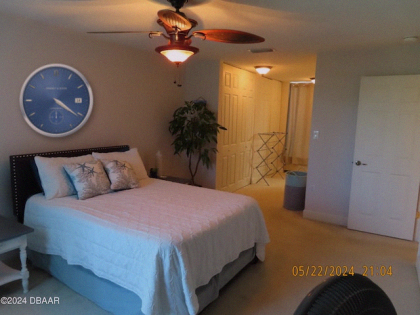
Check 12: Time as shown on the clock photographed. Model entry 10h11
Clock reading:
4h21
